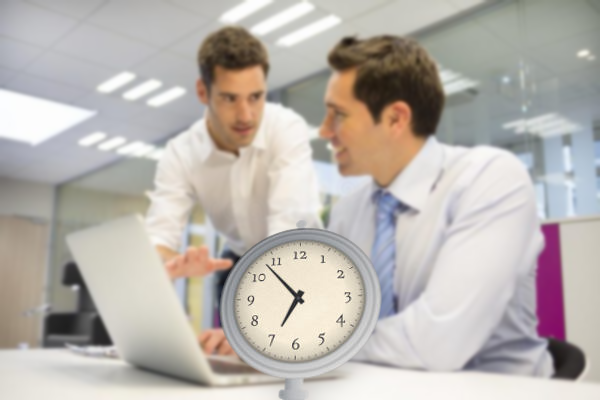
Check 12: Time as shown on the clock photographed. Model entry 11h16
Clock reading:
6h53
